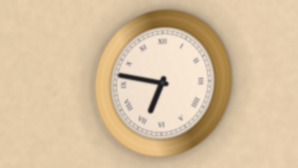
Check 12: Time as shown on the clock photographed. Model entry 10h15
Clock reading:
6h47
